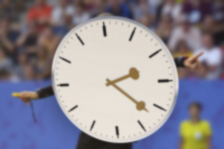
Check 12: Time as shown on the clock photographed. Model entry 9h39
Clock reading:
2h22
